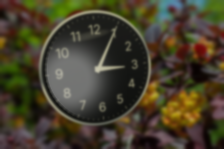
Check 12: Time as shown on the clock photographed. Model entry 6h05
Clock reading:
3h05
